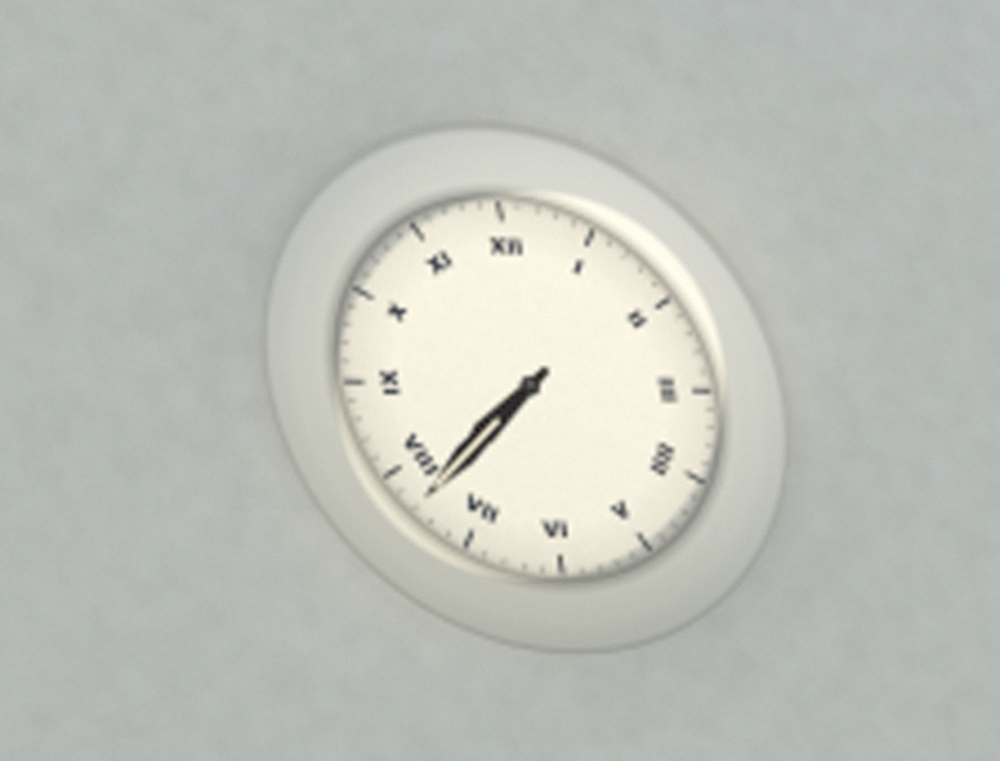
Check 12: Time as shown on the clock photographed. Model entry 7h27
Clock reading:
7h38
